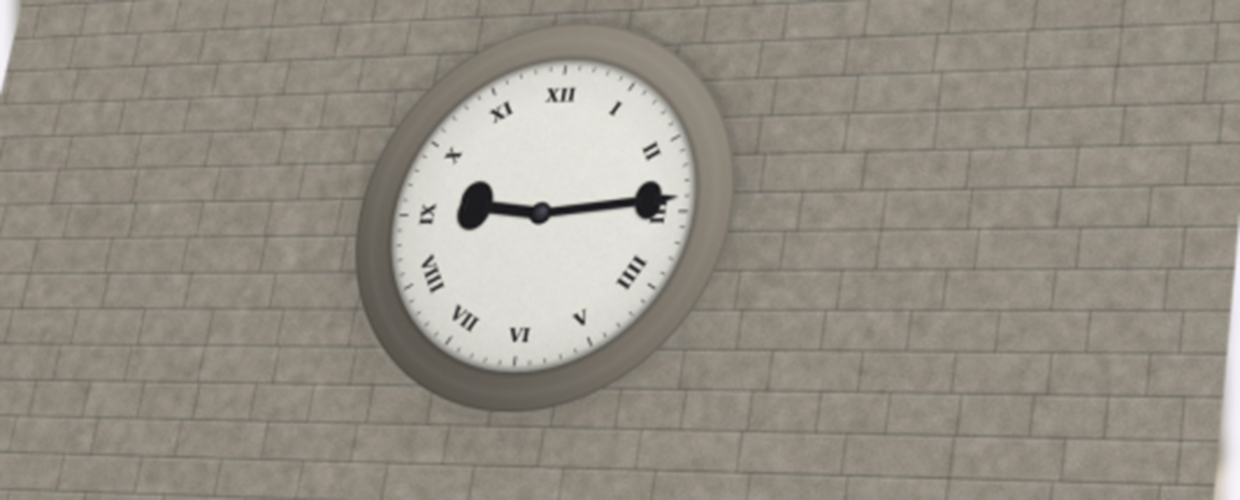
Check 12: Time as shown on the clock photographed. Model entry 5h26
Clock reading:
9h14
